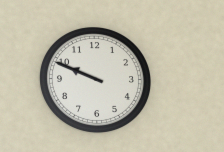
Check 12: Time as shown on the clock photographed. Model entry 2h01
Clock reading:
9h49
